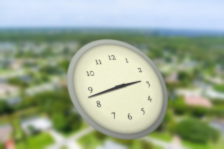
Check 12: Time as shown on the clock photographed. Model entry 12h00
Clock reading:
2h43
